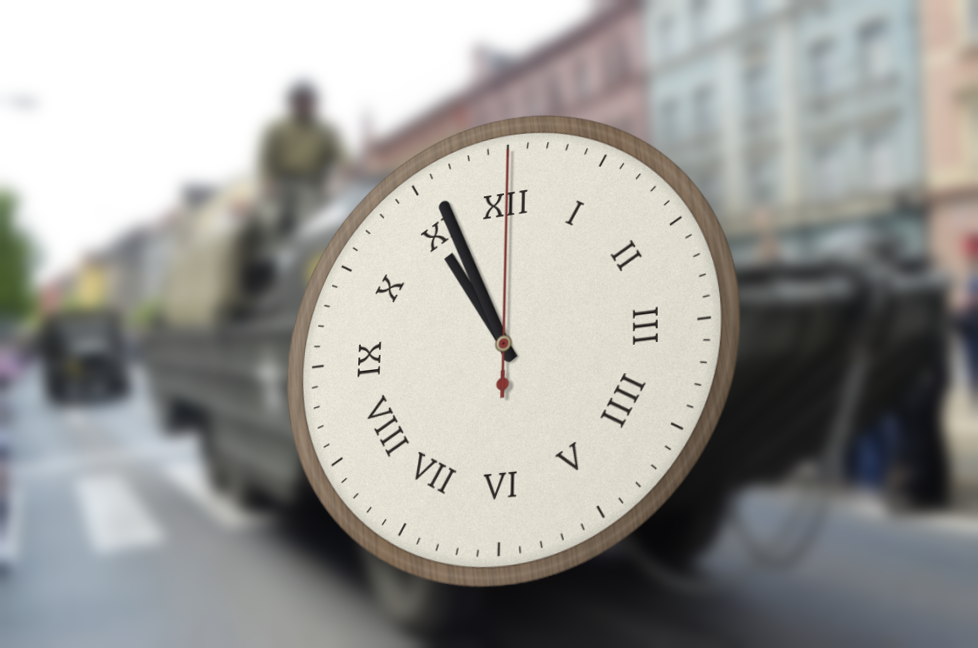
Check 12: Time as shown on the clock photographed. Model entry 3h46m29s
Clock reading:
10h56m00s
